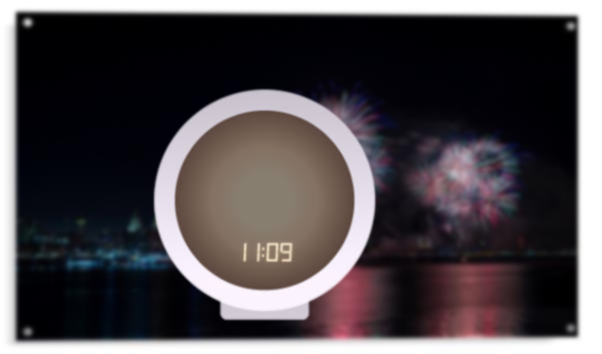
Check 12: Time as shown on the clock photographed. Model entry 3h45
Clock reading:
11h09
